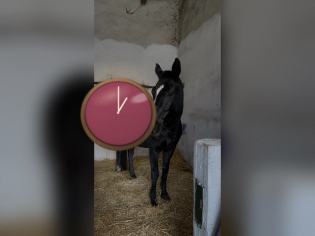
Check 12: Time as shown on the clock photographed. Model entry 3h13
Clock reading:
1h00
